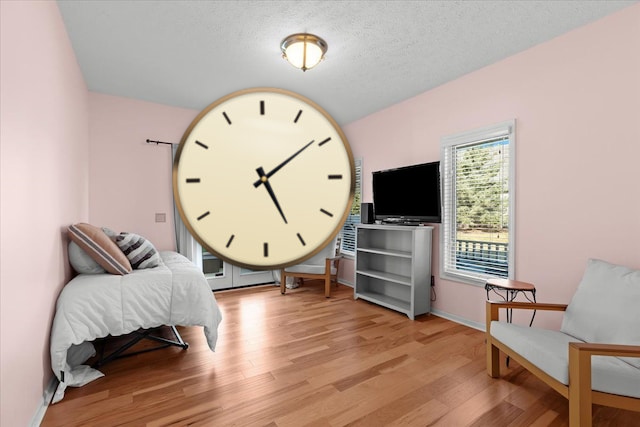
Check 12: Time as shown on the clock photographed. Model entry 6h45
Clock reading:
5h09
